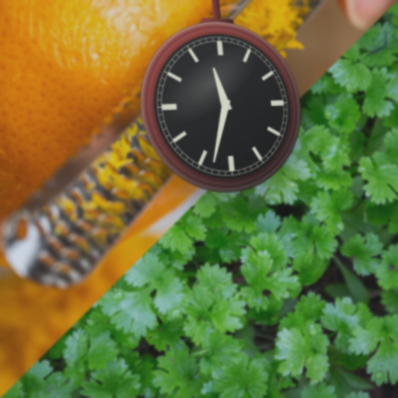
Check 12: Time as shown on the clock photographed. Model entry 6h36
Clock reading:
11h33
